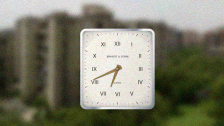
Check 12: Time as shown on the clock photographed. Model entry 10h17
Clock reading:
6h41
